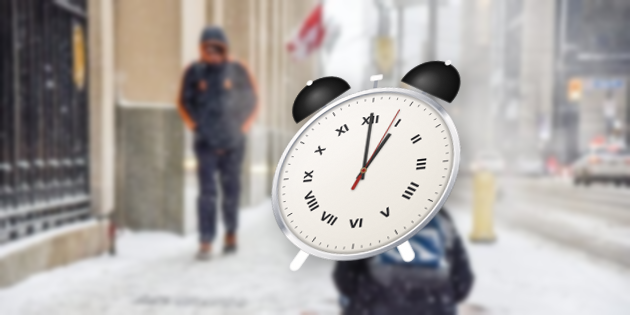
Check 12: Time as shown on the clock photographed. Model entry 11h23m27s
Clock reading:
1h00m04s
